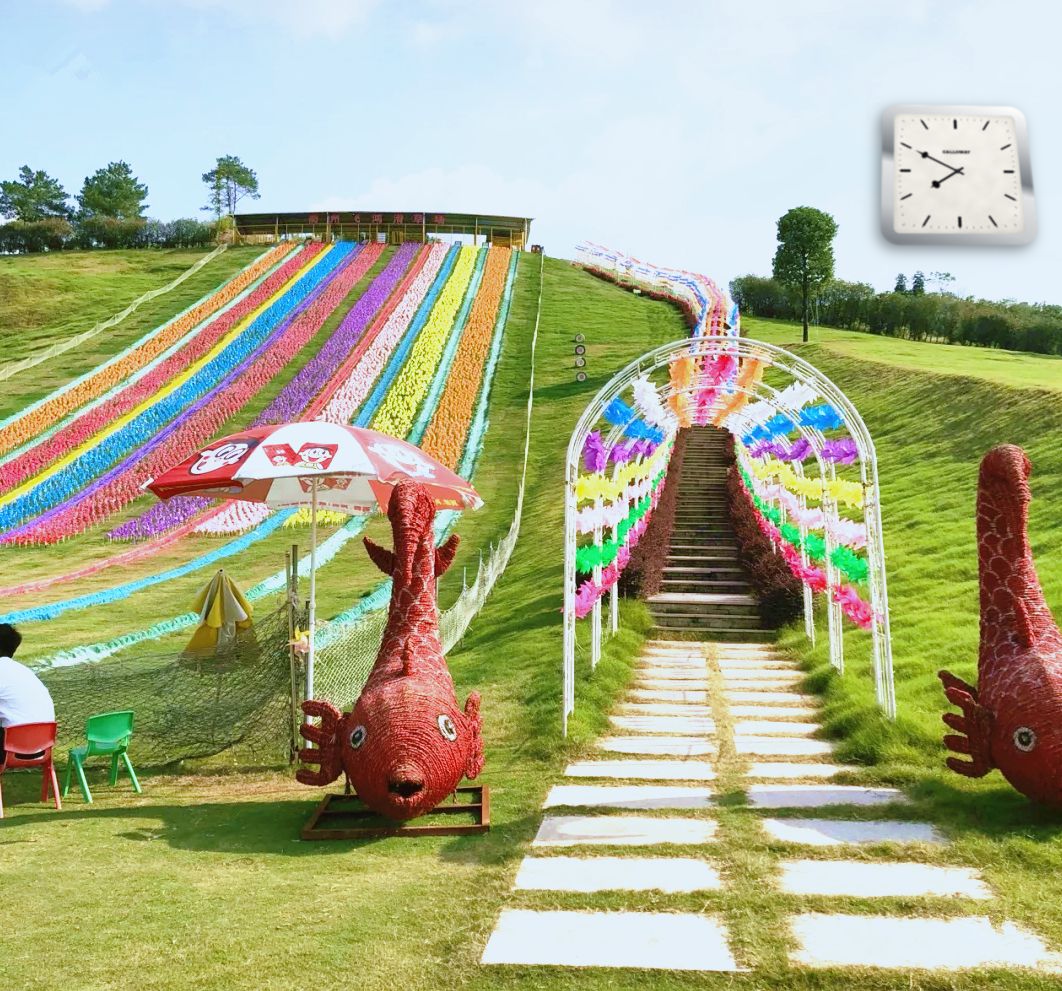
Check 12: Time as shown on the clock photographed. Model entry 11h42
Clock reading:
7h50
